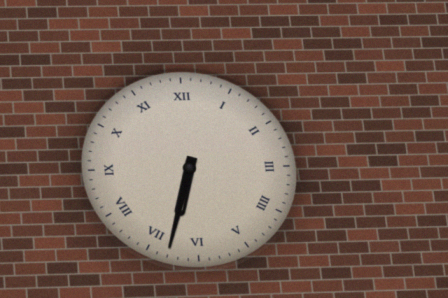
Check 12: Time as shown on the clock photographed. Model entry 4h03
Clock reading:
6h33
